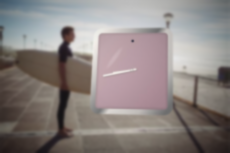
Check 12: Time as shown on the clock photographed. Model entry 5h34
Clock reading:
8h43
